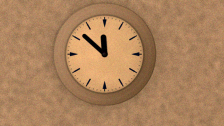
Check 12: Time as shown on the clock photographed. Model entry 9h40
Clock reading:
11h52
